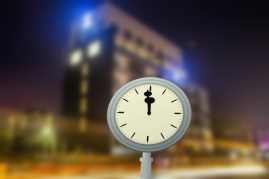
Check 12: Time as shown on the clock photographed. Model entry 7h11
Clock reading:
11h59
